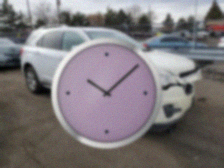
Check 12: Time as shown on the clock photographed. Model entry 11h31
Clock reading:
10h08
